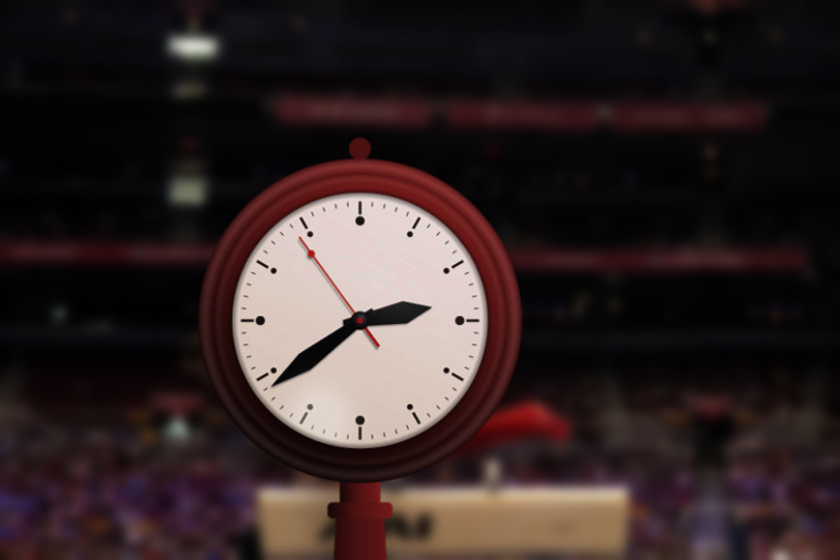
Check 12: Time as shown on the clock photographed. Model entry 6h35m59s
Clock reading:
2h38m54s
